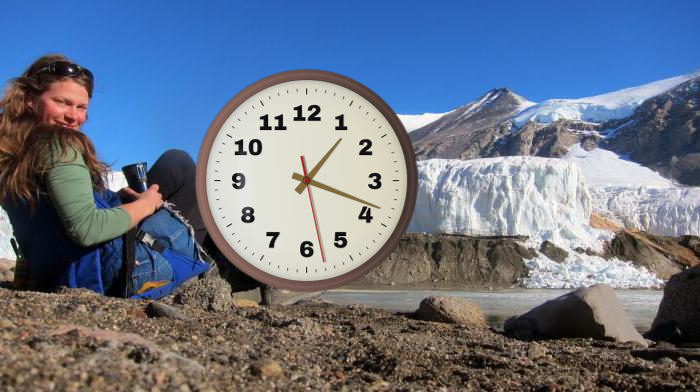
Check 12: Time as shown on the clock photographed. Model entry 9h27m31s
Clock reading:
1h18m28s
